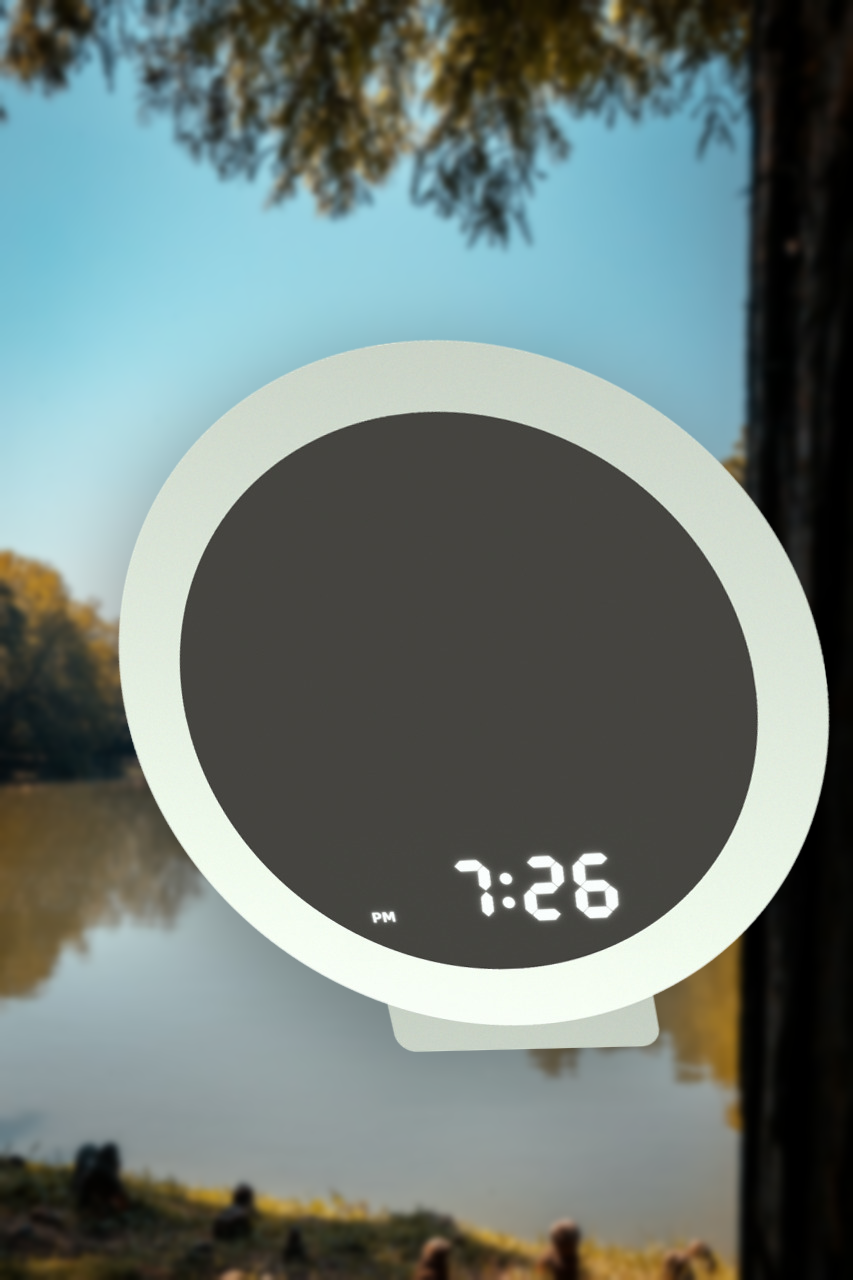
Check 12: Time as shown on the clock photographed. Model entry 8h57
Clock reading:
7h26
